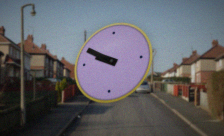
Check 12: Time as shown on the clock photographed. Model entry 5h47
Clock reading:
9h50
